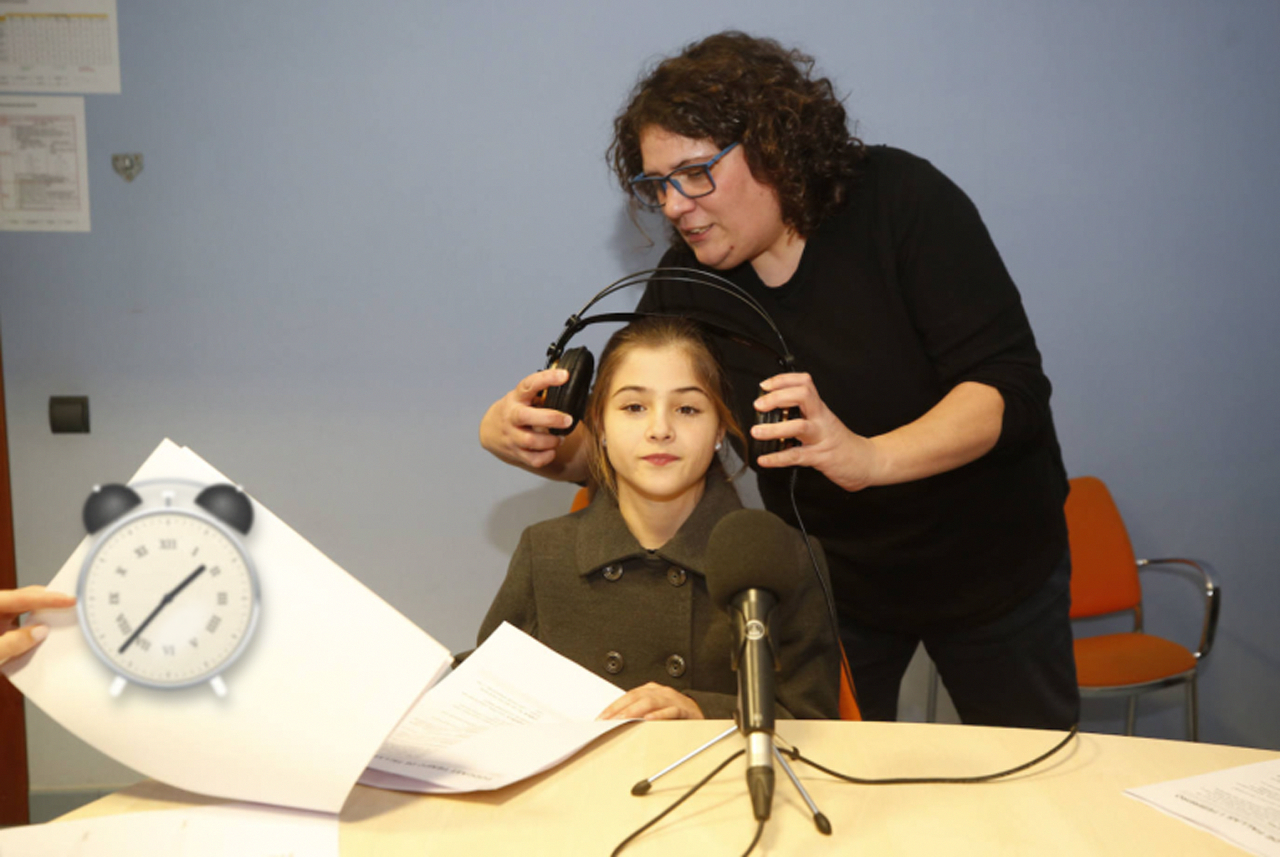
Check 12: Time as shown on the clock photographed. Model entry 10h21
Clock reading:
1h37
